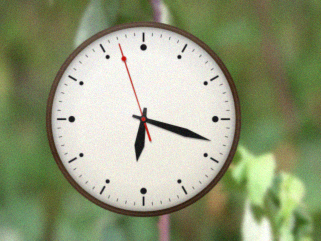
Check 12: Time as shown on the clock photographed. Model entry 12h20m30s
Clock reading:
6h17m57s
